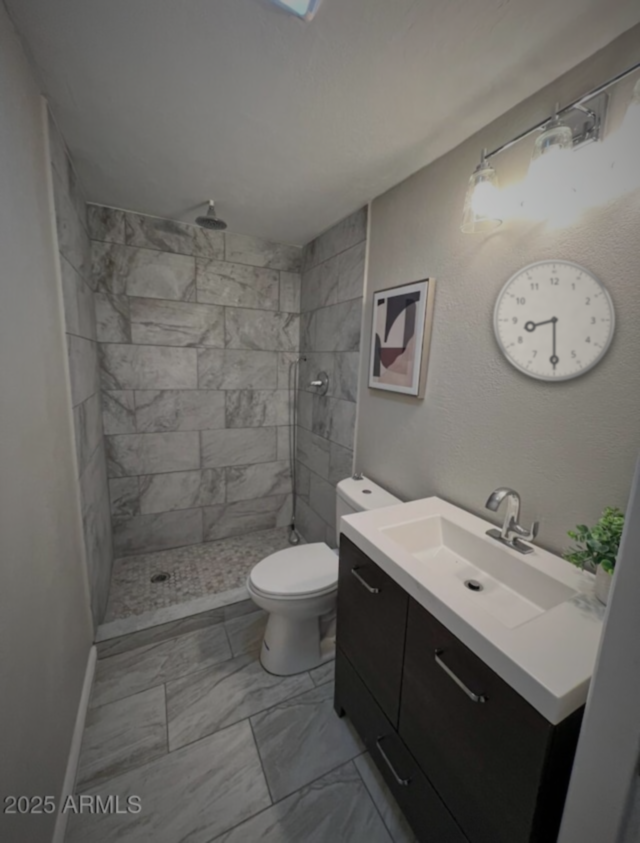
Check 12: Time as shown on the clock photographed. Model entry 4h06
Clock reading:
8h30
